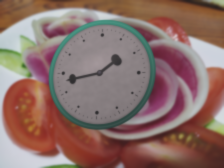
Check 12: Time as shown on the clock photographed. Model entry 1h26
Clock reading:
1h43
